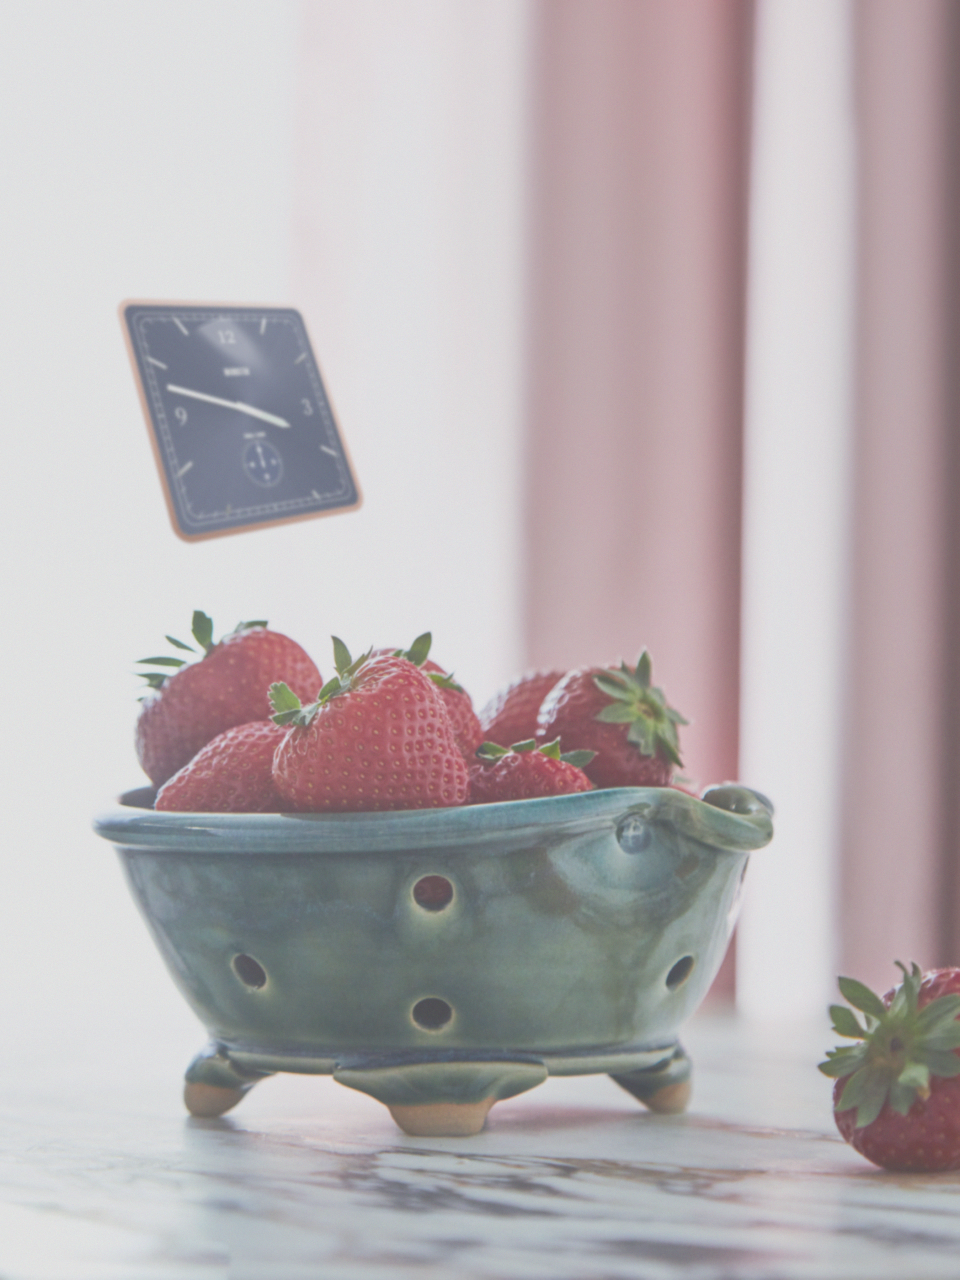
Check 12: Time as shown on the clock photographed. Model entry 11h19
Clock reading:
3h48
